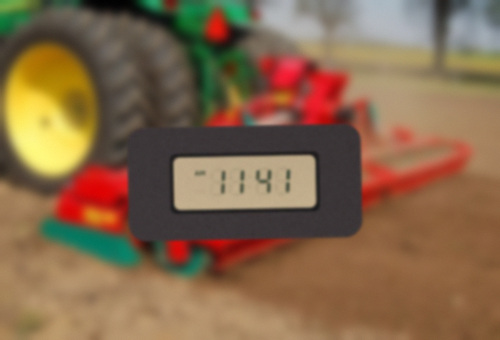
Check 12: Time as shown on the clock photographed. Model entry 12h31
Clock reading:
11h41
